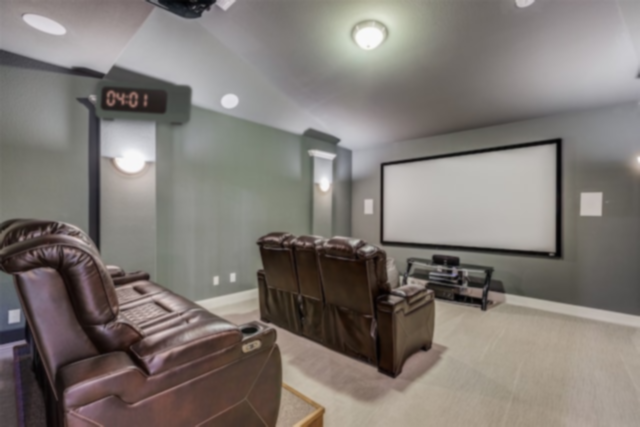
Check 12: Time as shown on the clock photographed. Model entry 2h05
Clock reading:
4h01
